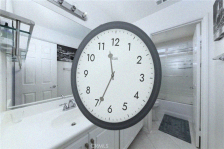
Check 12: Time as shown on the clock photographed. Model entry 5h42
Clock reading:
11h34
